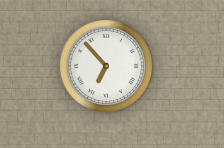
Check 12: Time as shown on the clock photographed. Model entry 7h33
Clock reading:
6h53
